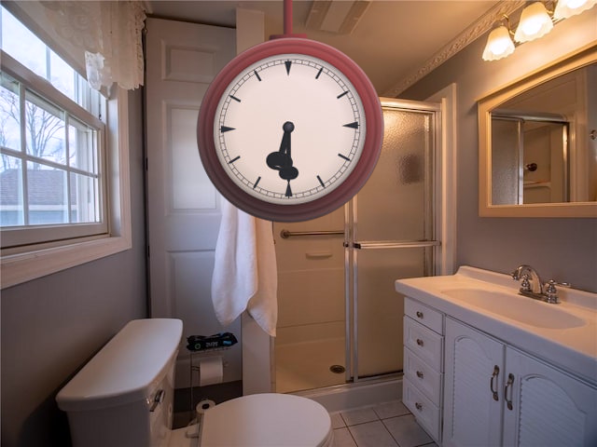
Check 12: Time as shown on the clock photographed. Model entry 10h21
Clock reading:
6h30
